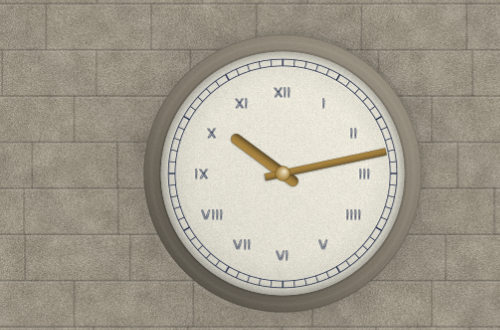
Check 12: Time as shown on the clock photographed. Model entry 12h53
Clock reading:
10h13
